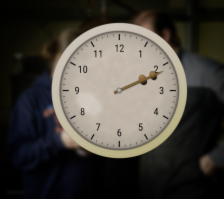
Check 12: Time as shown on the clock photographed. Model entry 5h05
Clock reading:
2h11
